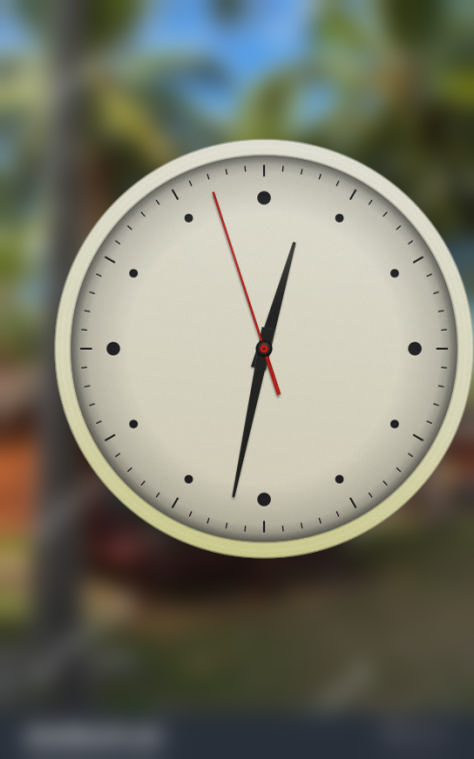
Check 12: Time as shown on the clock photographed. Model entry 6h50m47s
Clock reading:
12h31m57s
